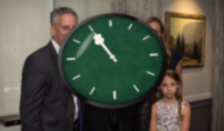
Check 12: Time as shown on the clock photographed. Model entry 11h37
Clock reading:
10h55
